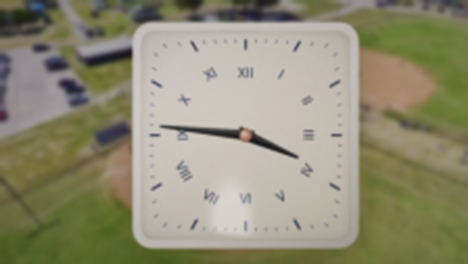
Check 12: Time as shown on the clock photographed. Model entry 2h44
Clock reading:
3h46
